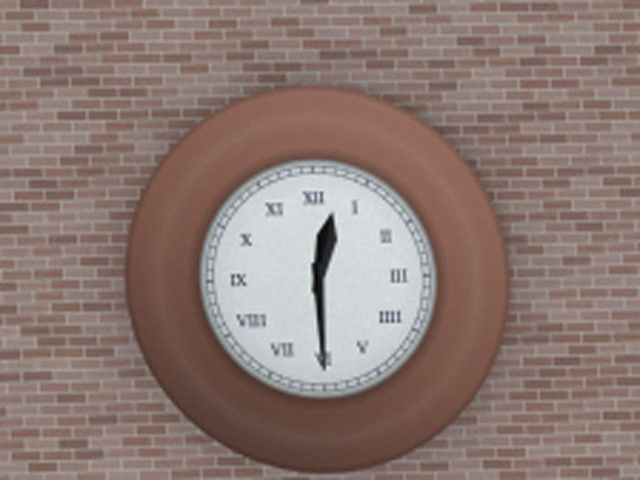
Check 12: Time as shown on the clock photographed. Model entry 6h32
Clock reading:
12h30
